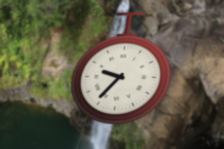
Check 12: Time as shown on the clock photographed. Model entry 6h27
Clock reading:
9h36
